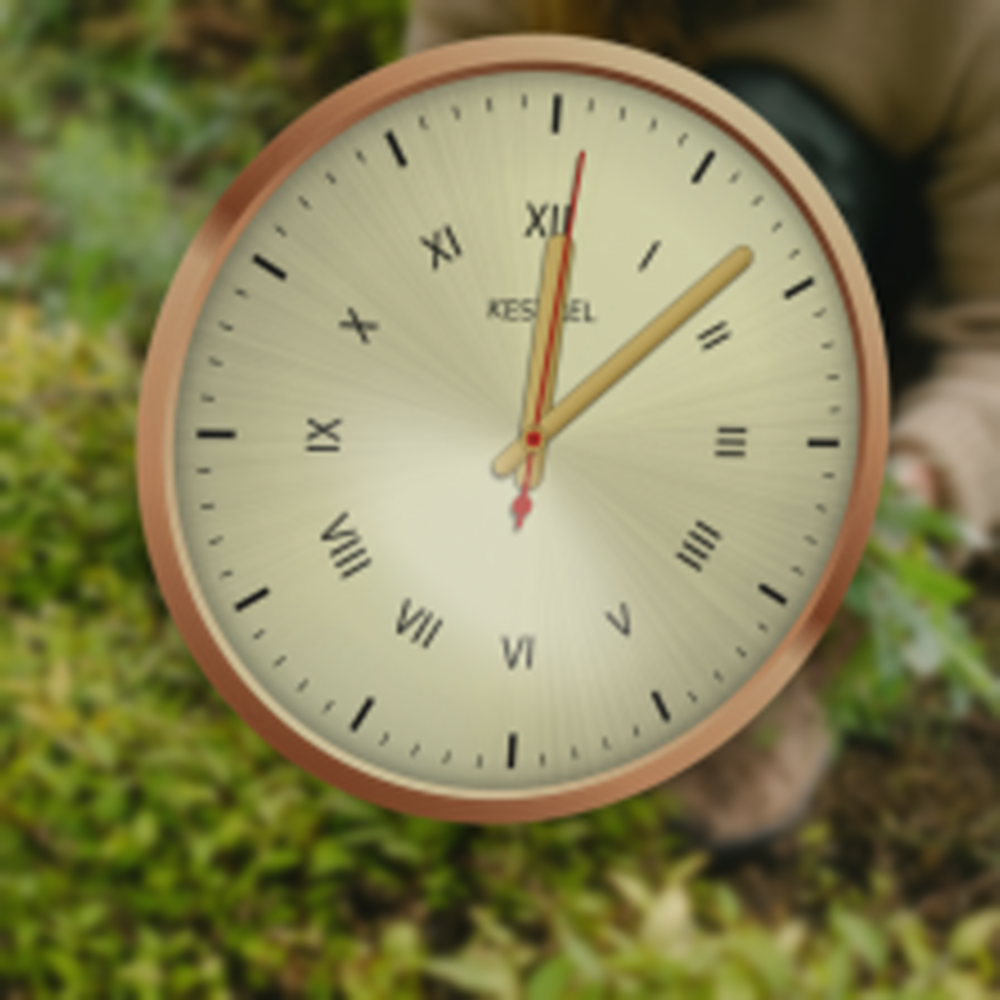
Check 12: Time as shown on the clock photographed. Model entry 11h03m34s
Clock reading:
12h08m01s
